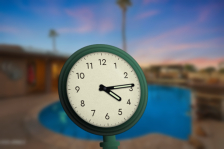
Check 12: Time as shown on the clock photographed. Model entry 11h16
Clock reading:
4h14
